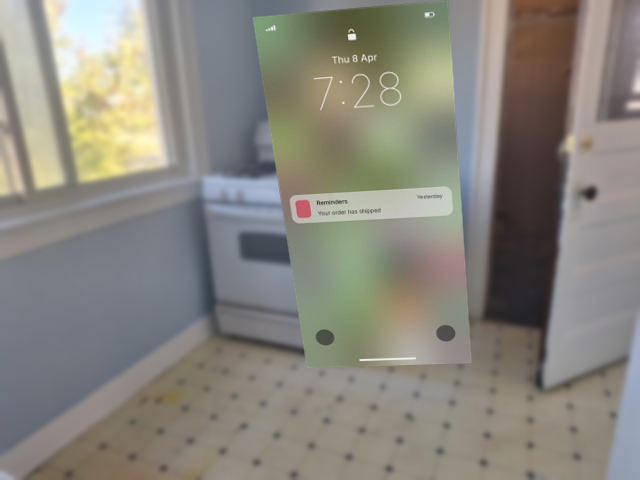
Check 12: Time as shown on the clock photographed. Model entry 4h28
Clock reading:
7h28
